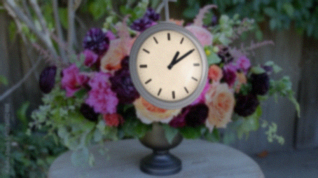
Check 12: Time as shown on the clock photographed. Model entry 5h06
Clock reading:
1h10
